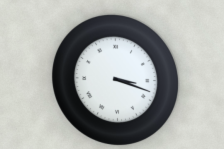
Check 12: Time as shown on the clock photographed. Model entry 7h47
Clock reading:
3h18
